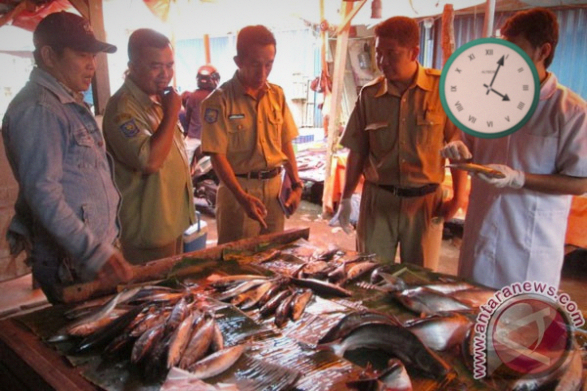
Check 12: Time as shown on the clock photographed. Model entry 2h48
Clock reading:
4h04
